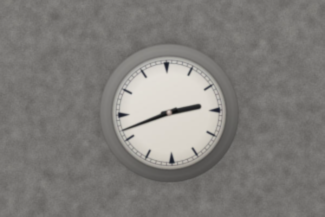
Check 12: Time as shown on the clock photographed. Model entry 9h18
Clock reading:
2h42
